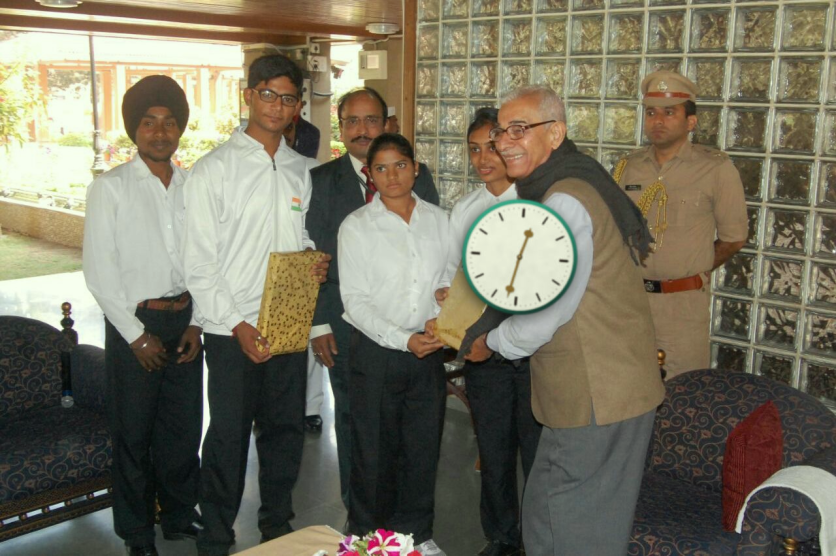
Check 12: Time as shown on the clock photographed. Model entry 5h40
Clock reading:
12h32
